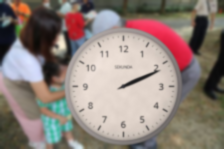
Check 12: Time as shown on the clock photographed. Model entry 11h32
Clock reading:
2h11
